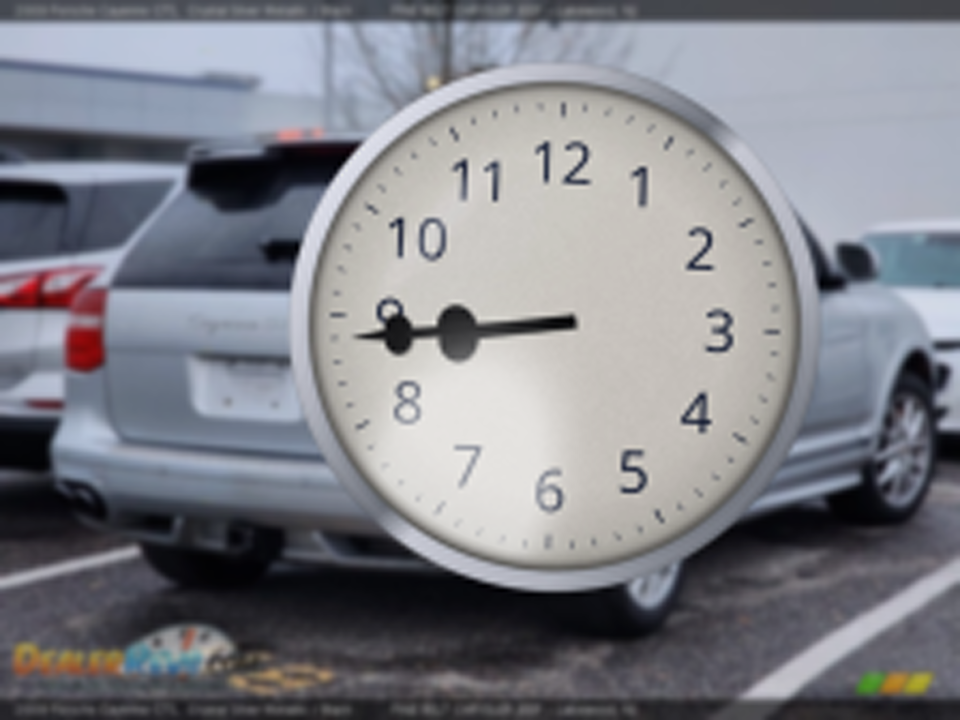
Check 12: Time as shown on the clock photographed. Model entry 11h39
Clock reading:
8h44
